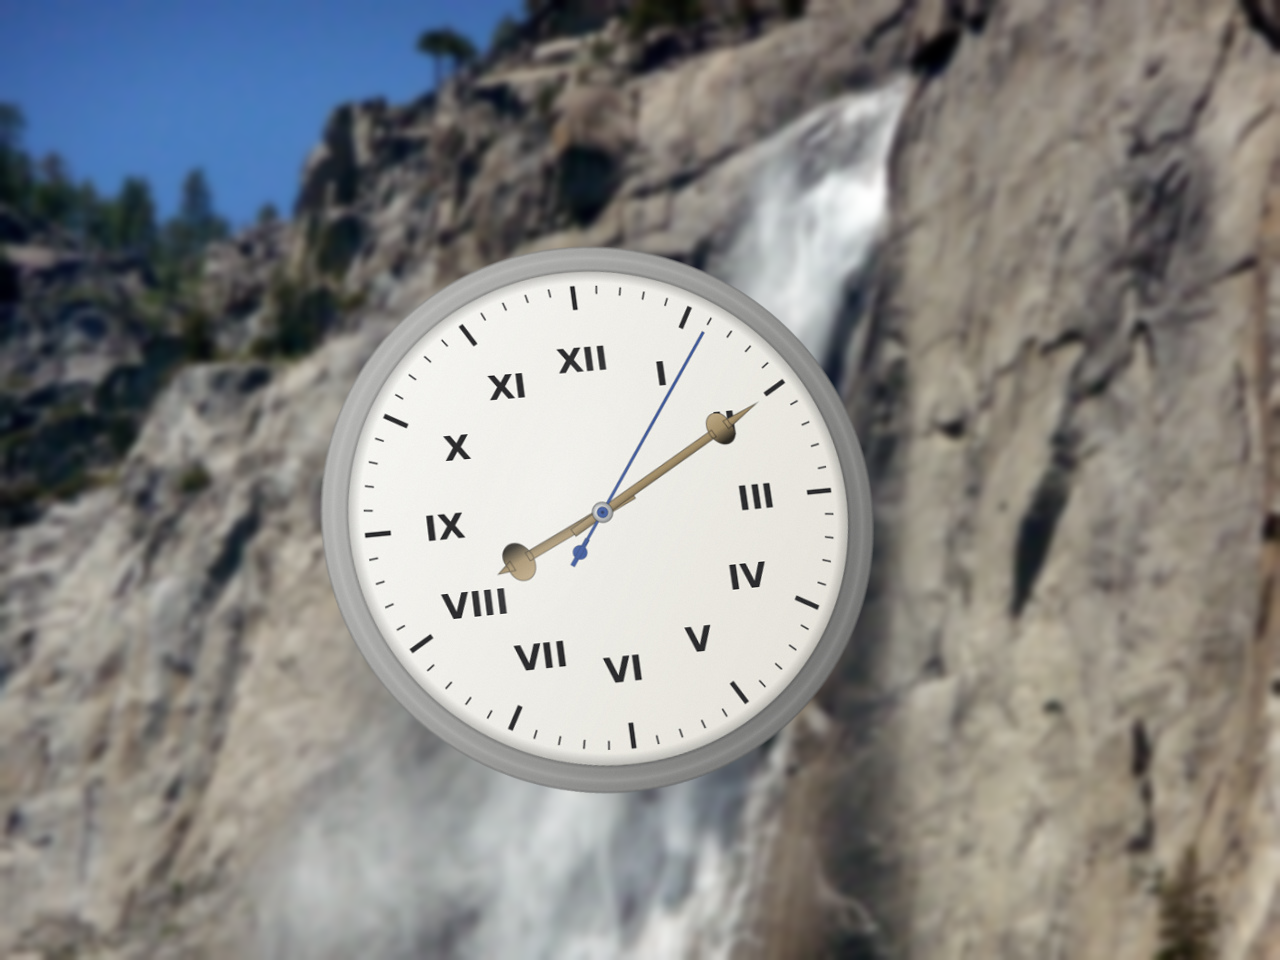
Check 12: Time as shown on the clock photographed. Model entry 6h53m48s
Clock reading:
8h10m06s
